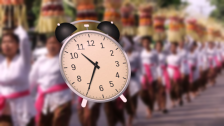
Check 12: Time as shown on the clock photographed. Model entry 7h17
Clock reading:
10h35
